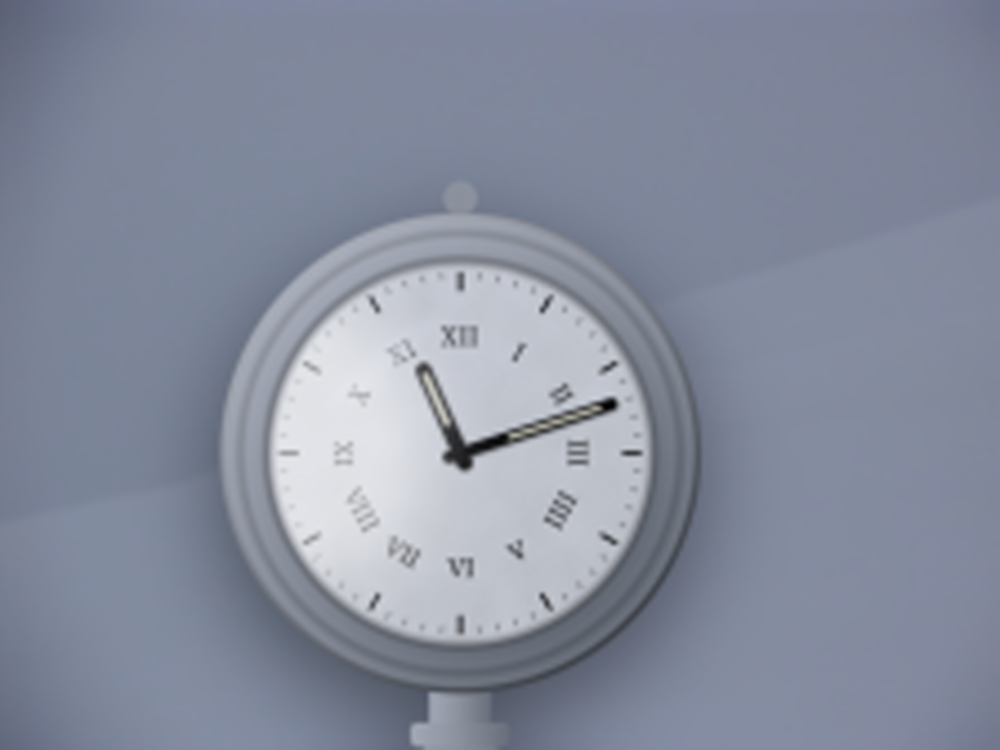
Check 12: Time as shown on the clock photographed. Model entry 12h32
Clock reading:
11h12
